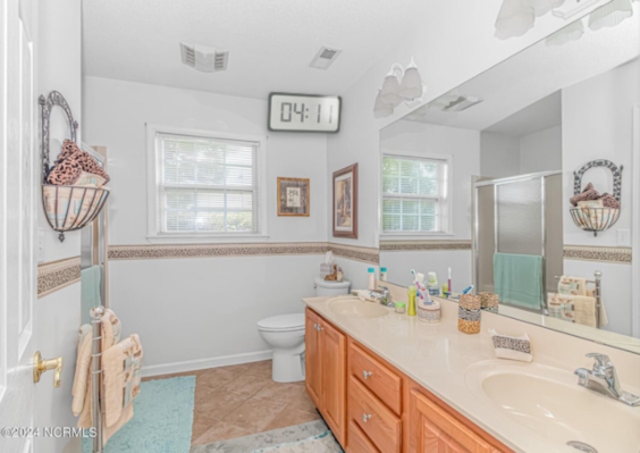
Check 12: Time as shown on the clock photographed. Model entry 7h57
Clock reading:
4h11
